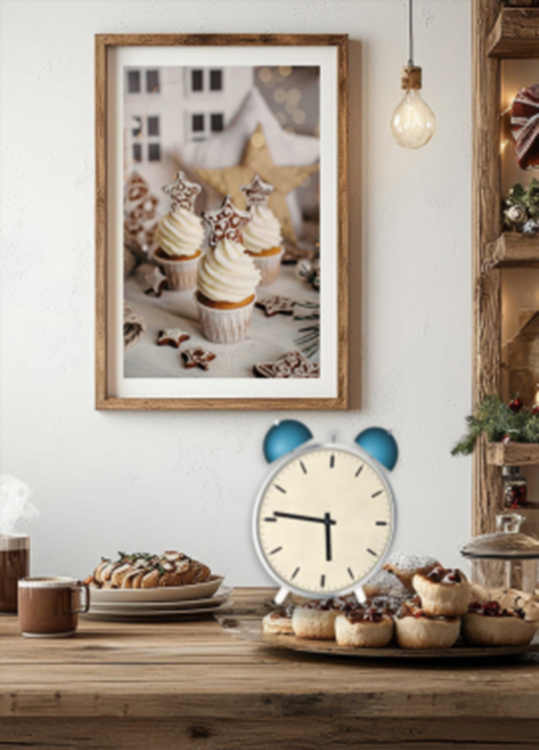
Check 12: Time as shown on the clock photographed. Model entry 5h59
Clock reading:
5h46
